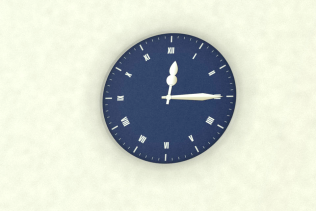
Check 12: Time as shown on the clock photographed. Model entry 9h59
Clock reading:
12h15
